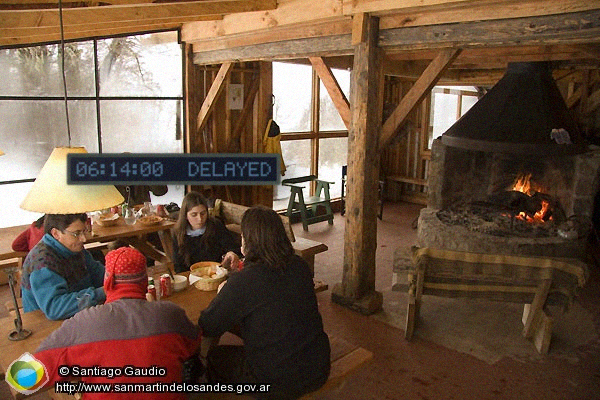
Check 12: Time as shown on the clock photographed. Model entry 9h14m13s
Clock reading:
6h14m00s
